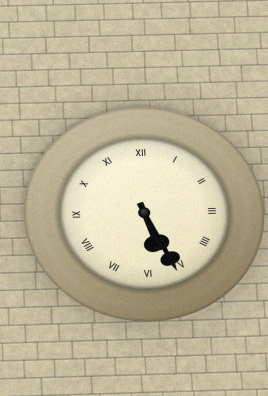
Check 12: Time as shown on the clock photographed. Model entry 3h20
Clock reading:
5h26
